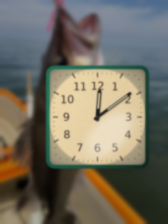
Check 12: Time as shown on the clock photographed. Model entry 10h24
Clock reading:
12h09
